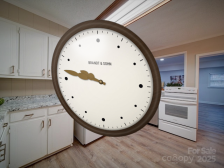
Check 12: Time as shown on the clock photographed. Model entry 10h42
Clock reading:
9h47
